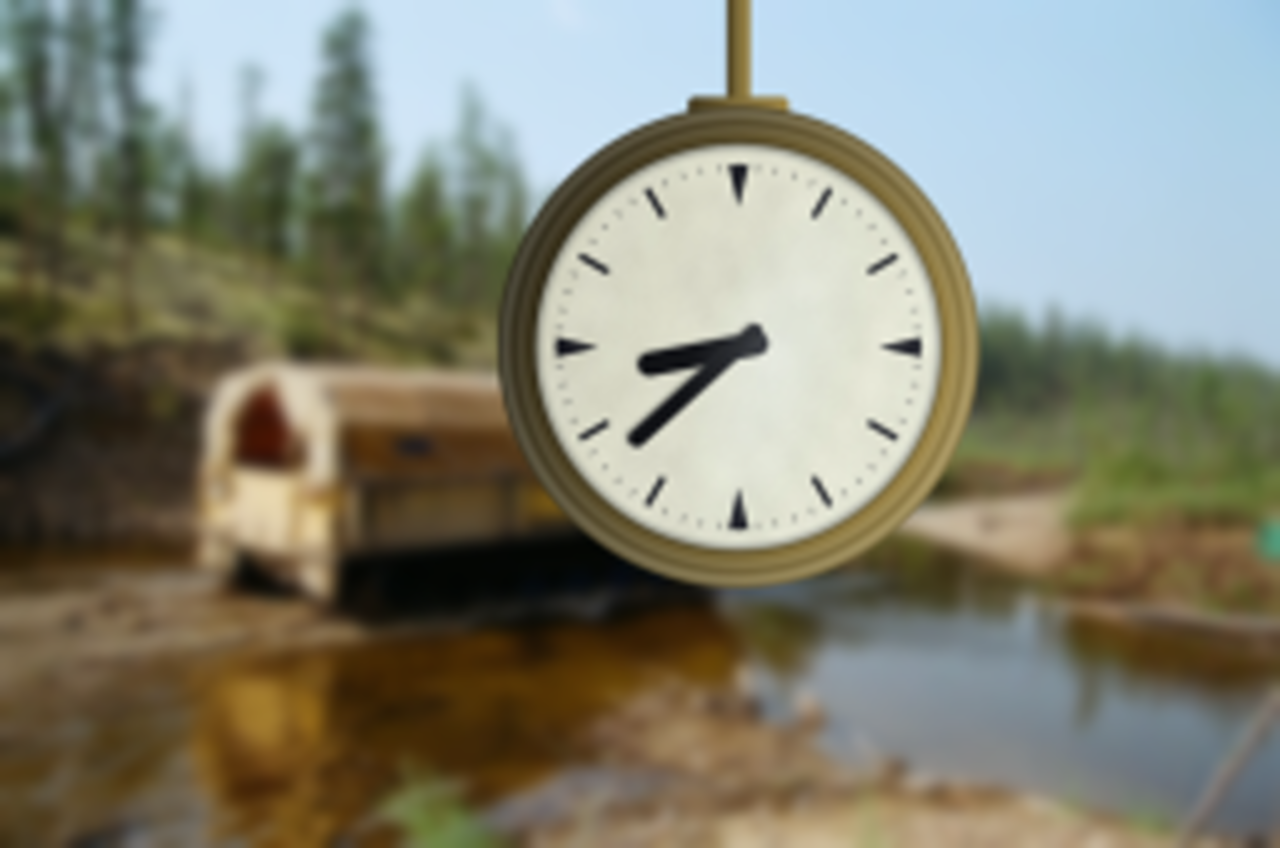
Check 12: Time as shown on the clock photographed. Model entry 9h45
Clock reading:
8h38
